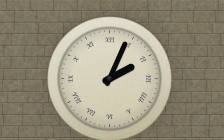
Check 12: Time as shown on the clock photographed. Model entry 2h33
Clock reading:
2h04
